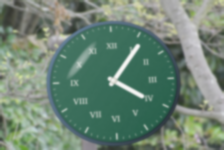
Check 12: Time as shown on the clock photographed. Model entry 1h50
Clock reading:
4h06
